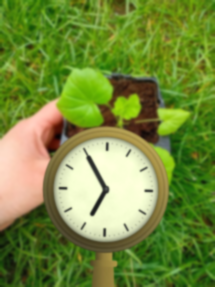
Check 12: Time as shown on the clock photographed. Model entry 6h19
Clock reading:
6h55
